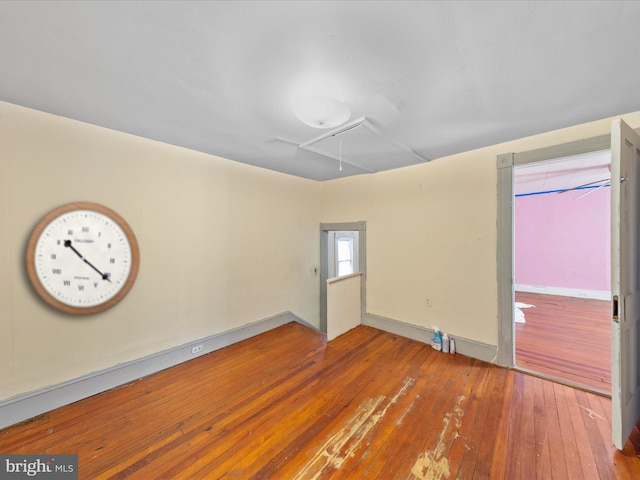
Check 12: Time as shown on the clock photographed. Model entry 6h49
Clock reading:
10h21
